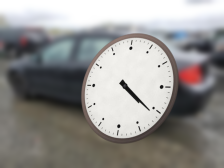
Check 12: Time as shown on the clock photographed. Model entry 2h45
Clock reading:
4h21
